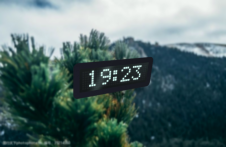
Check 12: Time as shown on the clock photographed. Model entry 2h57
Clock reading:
19h23
